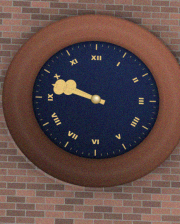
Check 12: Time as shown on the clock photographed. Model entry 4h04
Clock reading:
9h48
